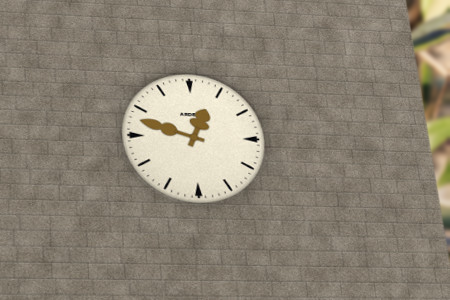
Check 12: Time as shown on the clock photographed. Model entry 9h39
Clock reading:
12h48
